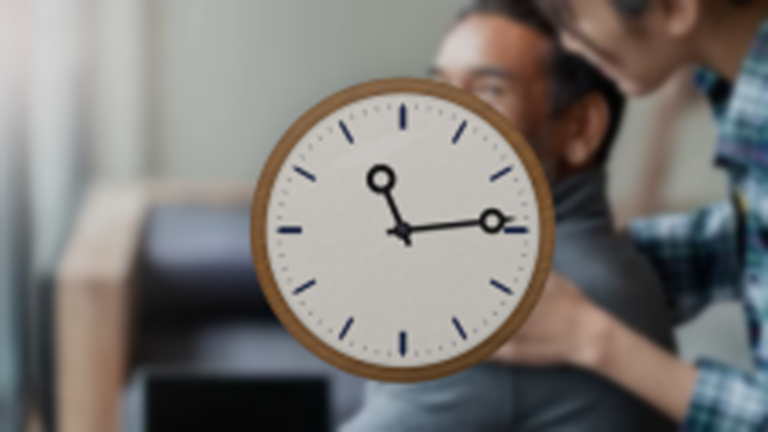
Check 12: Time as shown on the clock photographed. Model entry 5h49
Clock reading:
11h14
